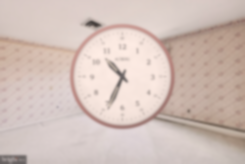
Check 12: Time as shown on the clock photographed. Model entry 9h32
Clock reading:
10h34
